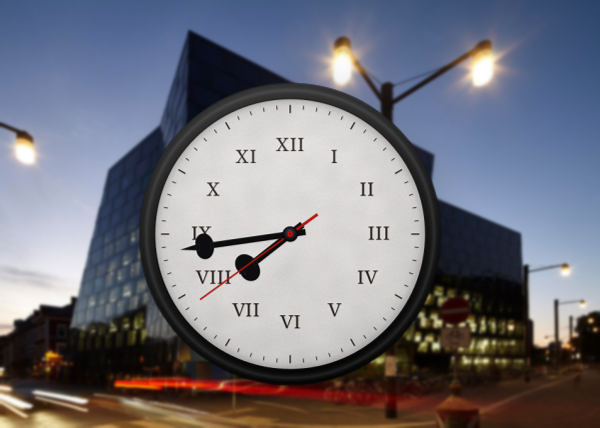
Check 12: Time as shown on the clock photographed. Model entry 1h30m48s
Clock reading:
7h43m39s
